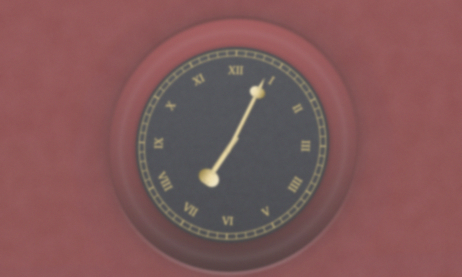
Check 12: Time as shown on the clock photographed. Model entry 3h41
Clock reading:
7h04
